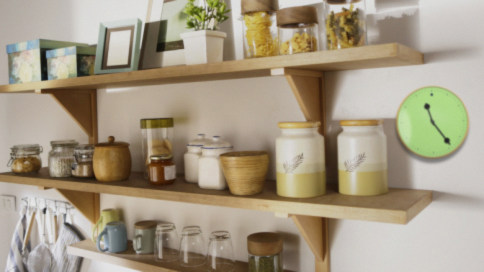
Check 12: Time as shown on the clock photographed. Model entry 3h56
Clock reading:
11h24
